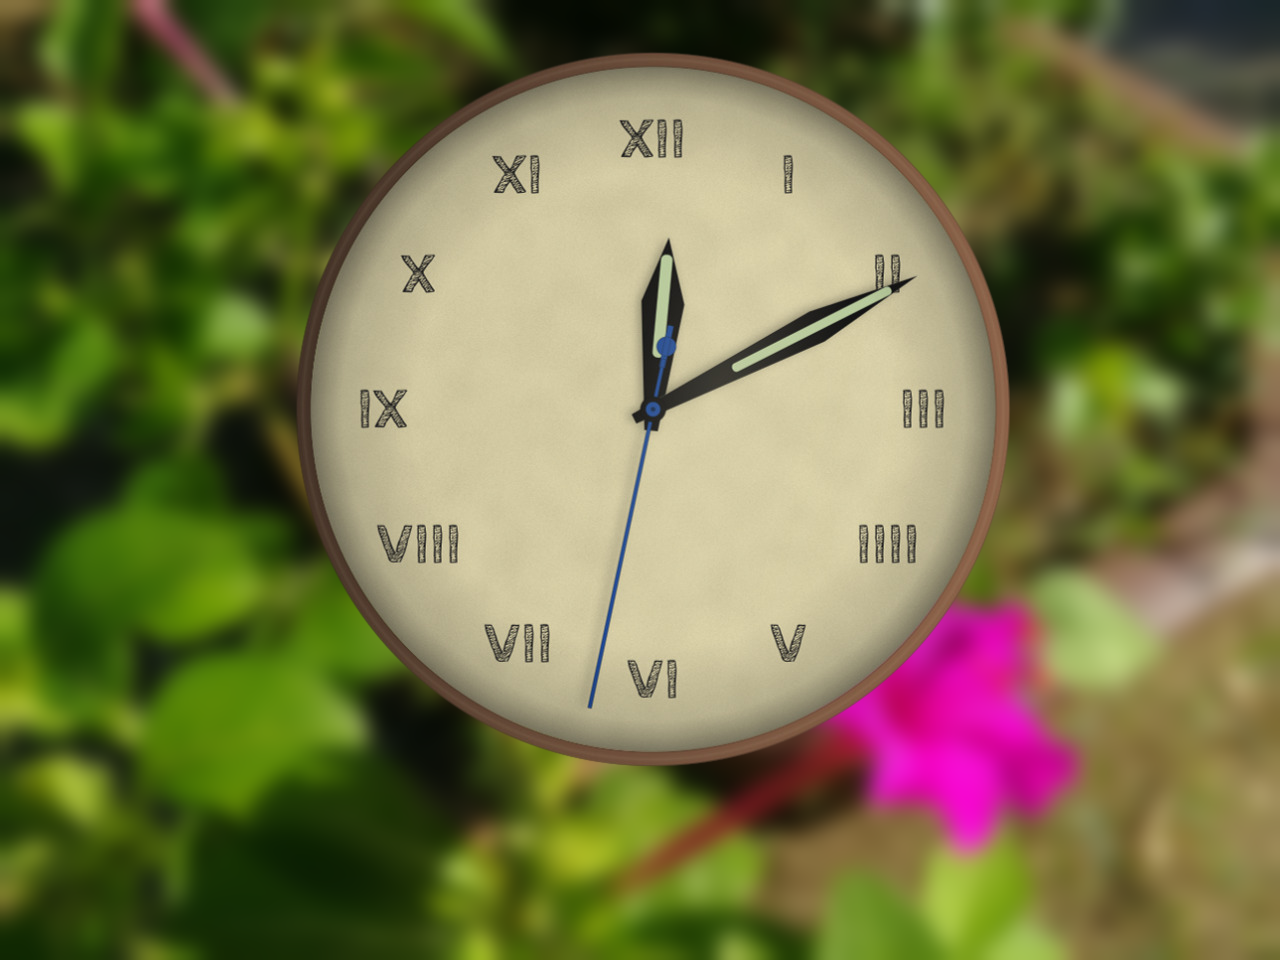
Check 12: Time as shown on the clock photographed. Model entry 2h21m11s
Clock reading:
12h10m32s
